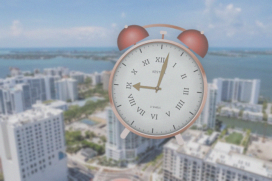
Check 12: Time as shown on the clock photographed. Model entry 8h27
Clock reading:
9h02
